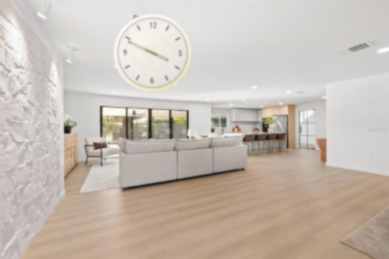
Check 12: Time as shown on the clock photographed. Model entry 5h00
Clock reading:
3h49
